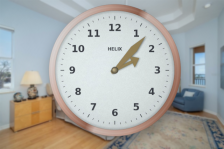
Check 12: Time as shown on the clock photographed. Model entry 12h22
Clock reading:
2h07
